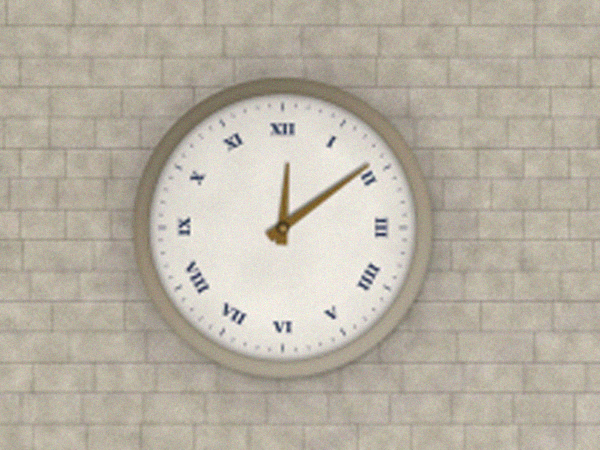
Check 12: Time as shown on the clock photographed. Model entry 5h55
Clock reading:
12h09
